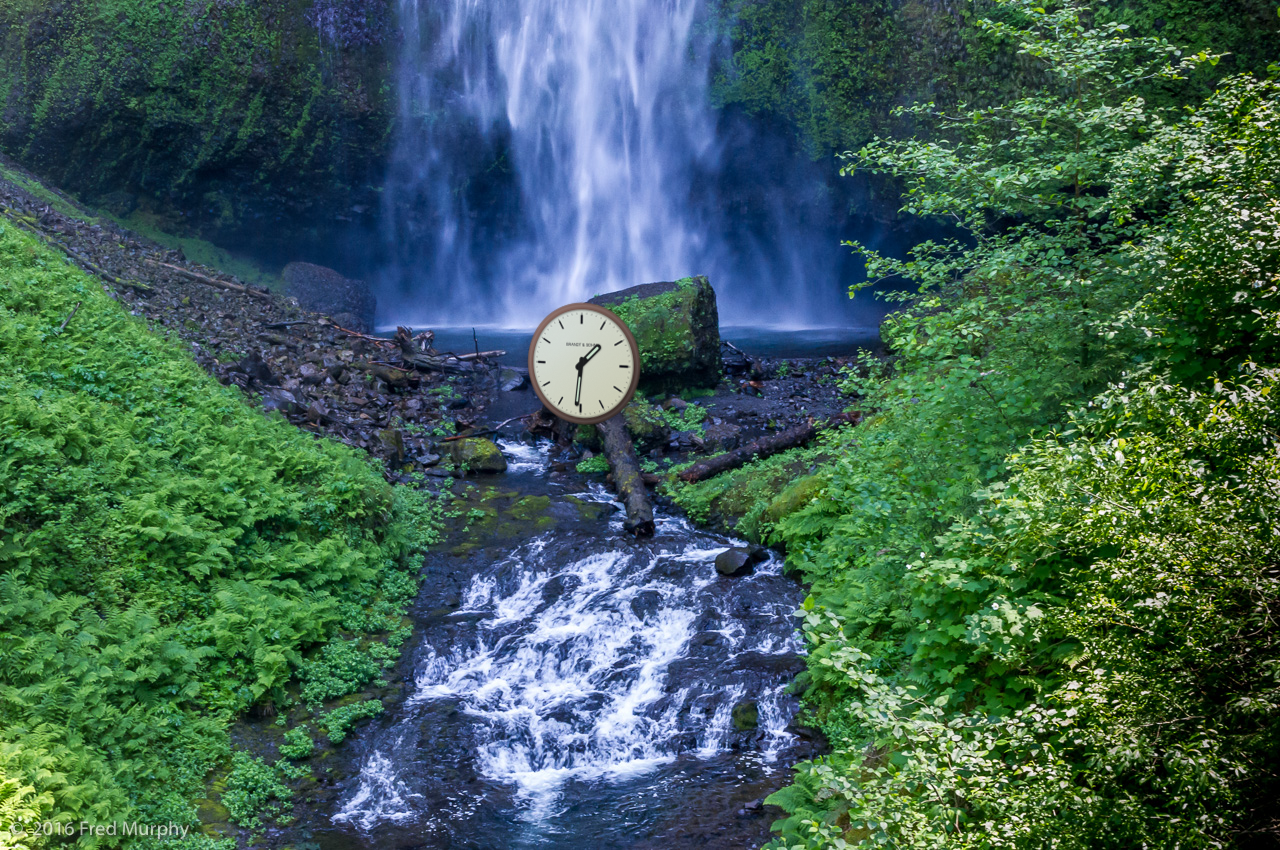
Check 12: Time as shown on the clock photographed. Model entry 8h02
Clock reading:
1h31
